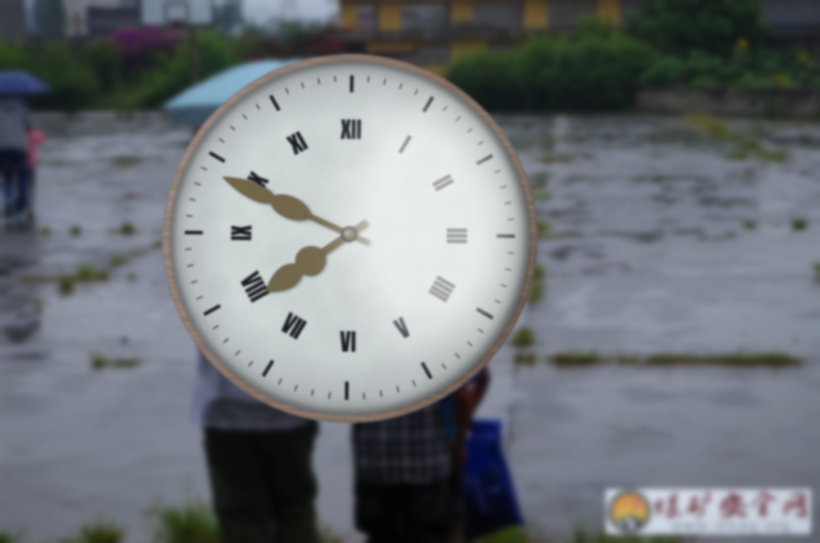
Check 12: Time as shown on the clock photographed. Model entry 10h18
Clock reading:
7h49
